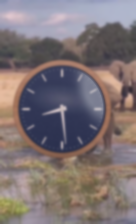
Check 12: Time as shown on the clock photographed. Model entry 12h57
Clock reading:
8h29
